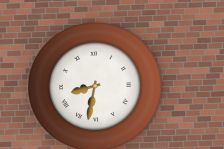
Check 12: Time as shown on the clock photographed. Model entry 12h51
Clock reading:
8h32
